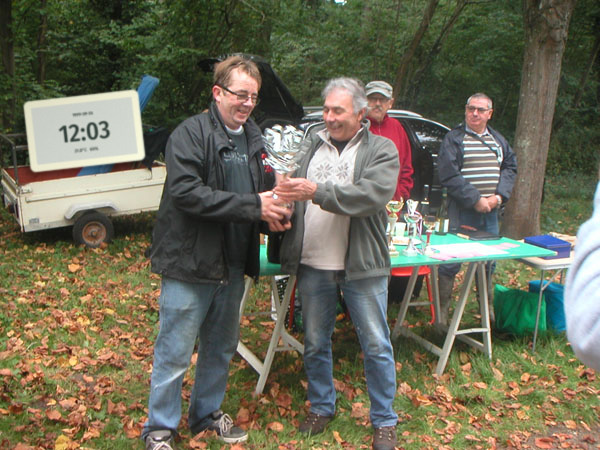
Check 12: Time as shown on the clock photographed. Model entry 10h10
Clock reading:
12h03
